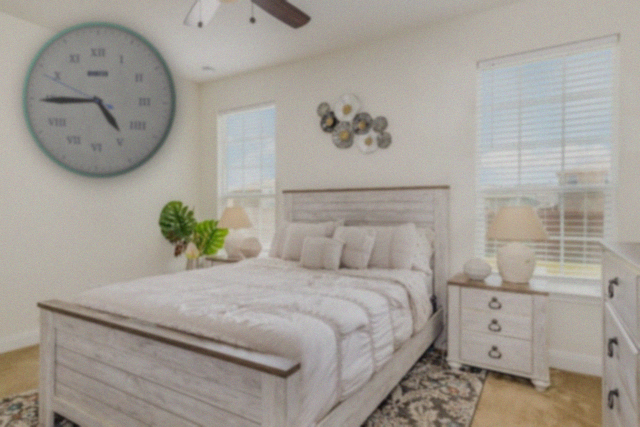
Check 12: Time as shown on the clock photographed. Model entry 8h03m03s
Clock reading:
4h44m49s
